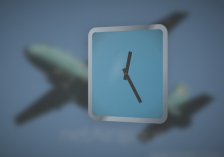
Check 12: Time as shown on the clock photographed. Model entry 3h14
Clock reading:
12h25
